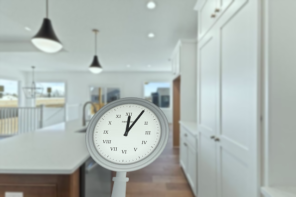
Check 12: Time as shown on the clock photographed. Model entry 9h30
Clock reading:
12h05
